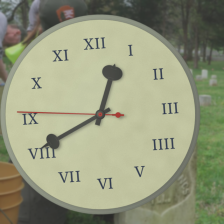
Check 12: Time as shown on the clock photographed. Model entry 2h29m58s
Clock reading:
12h40m46s
